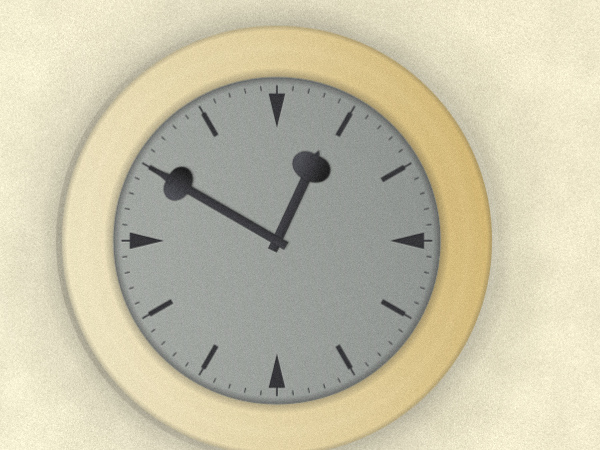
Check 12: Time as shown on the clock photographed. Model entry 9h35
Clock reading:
12h50
